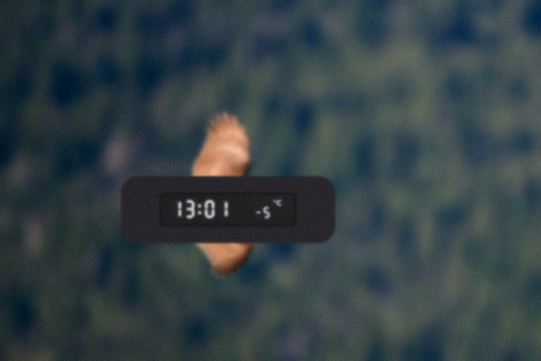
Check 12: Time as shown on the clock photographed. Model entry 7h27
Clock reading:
13h01
